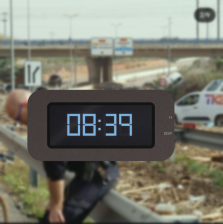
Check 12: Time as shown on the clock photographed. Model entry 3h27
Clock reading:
8h39
